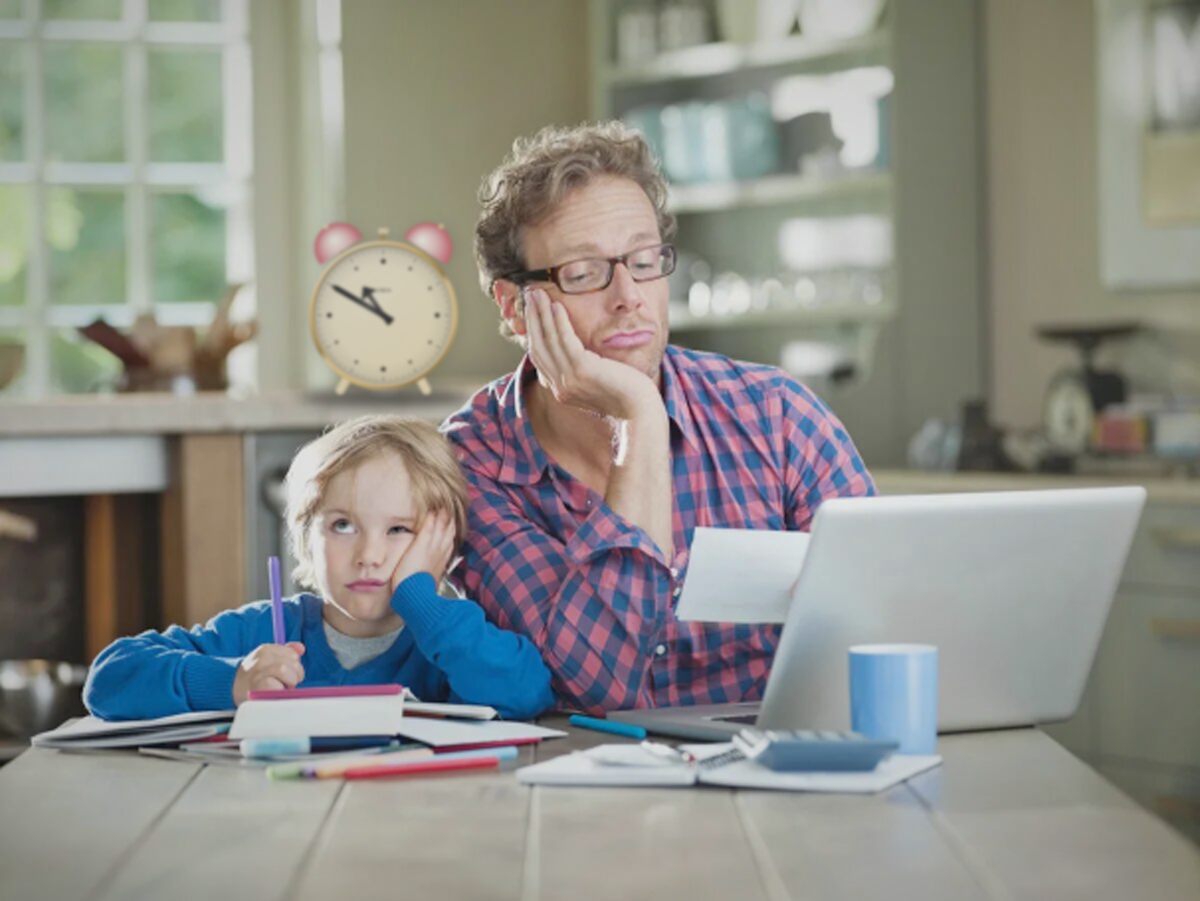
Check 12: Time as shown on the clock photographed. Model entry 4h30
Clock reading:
10h50
